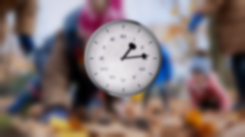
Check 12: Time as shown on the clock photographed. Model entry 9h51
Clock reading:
1h14
